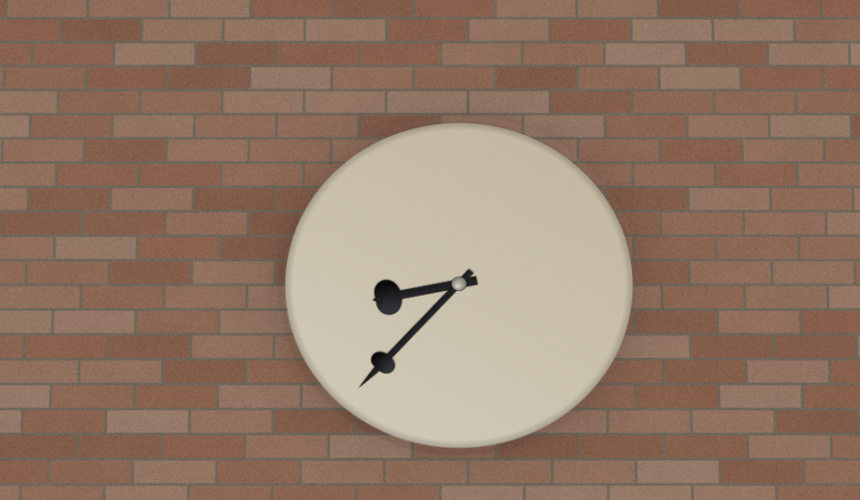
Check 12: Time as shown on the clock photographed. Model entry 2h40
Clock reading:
8h37
